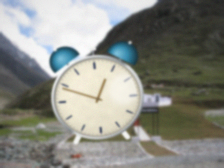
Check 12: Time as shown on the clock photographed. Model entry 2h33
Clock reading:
12h49
